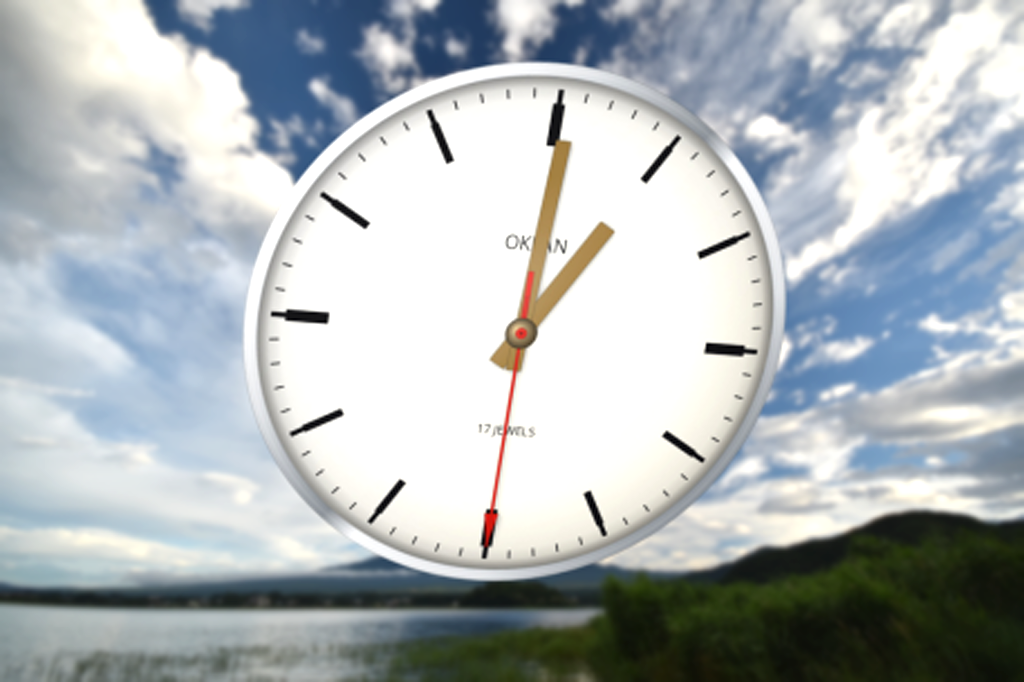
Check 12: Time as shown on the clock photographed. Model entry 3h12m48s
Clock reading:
1h00m30s
